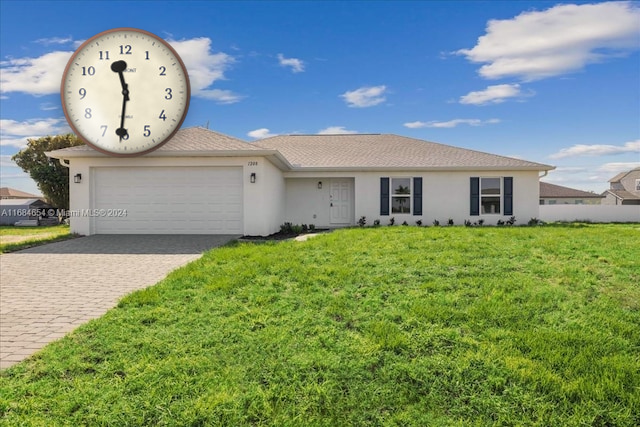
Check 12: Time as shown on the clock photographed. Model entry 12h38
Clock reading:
11h31
